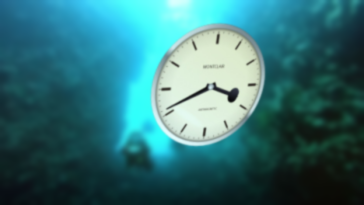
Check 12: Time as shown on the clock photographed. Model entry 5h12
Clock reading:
3h41
